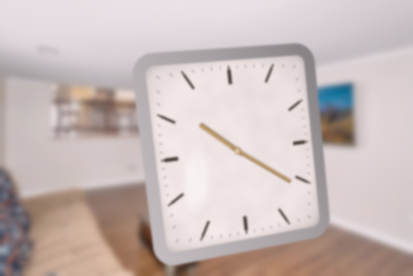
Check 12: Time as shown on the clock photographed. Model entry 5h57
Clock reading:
10h21
